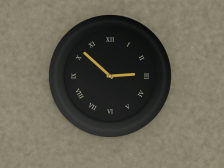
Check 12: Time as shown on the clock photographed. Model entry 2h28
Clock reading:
2h52
